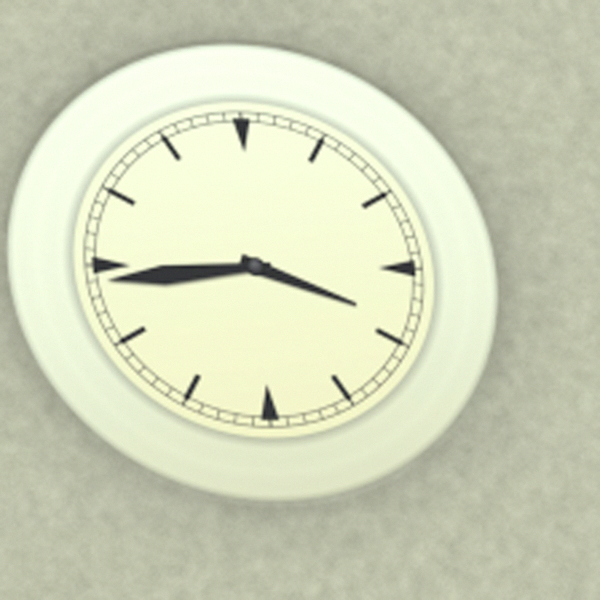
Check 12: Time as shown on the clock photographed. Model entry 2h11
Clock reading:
3h44
